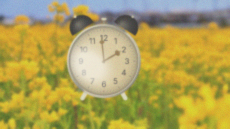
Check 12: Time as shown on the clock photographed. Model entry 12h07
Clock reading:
1h59
